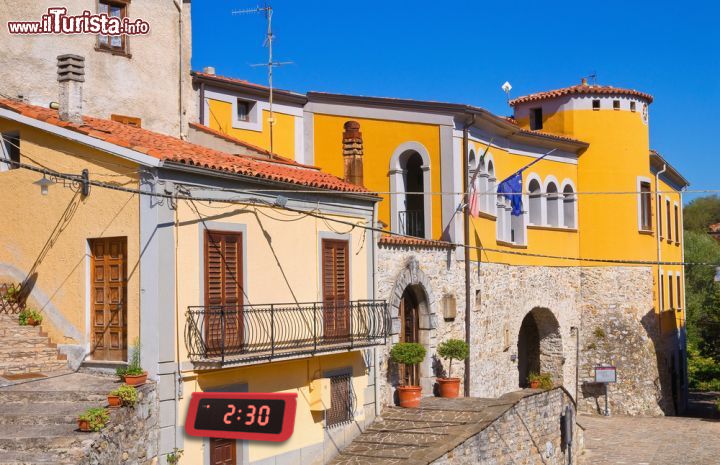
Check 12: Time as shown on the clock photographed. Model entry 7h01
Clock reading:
2h30
